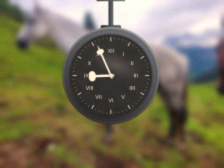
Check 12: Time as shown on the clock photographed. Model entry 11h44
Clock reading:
8h56
